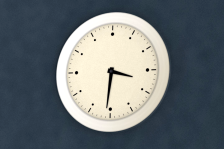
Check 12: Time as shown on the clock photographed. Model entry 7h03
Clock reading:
3h31
